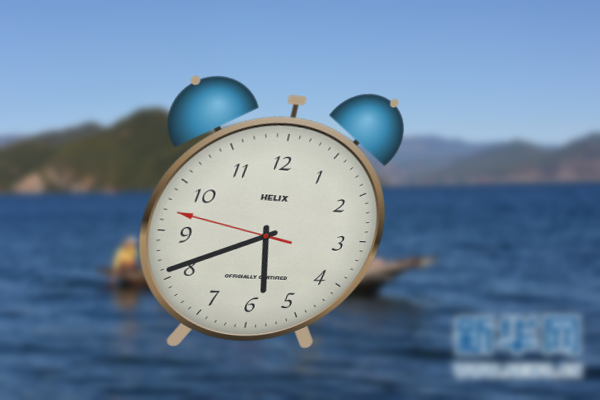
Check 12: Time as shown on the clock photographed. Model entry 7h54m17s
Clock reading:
5h40m47s
